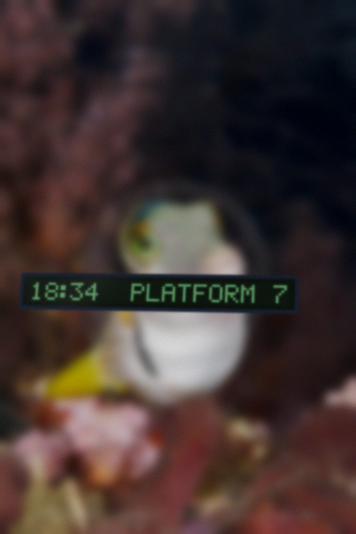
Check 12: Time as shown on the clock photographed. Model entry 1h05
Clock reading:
18h34
